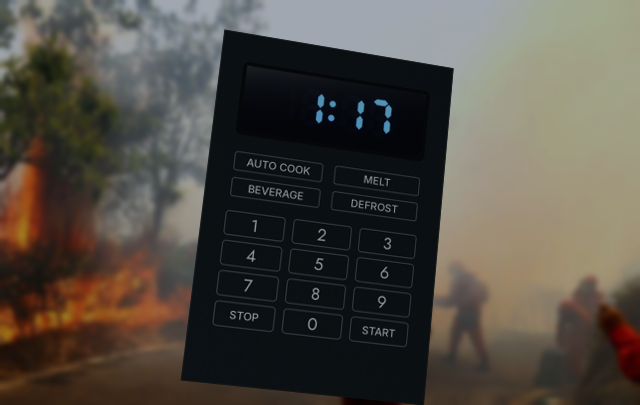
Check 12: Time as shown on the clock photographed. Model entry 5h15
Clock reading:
1h17
